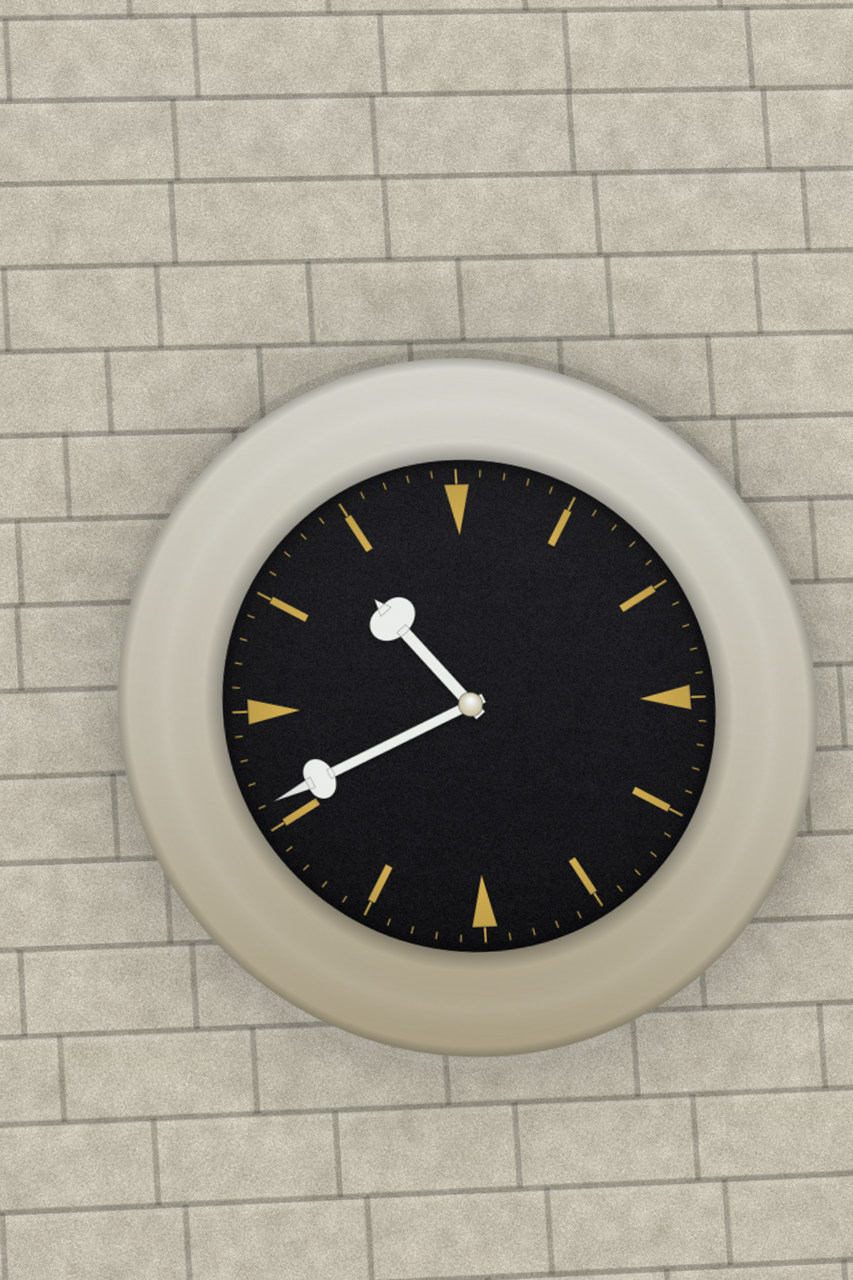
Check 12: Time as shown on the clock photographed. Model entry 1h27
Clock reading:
10h41
